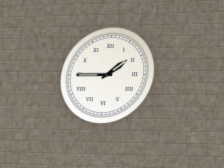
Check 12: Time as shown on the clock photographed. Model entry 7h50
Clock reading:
1h45
